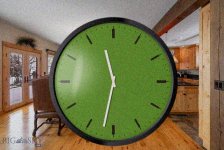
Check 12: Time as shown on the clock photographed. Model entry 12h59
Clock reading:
11h32
